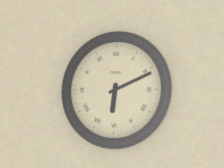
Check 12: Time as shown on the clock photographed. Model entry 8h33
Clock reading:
6h11
